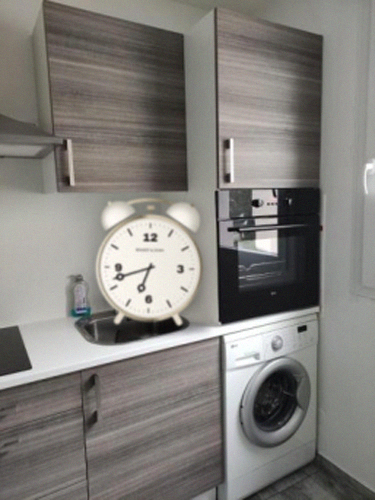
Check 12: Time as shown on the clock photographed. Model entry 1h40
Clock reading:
6h42
